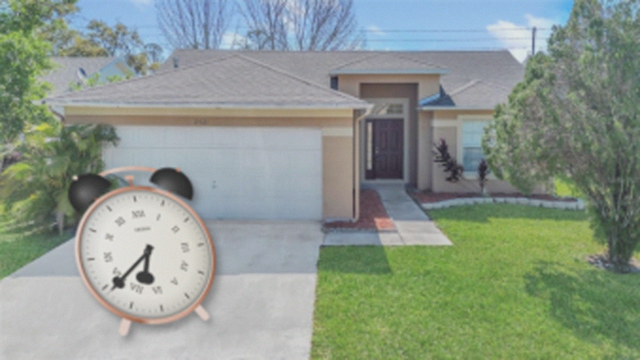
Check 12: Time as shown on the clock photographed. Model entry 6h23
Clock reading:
6h39
